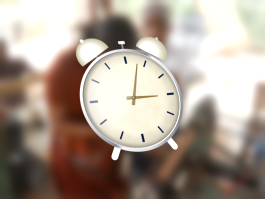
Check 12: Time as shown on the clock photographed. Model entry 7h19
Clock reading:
3h03
